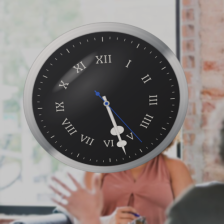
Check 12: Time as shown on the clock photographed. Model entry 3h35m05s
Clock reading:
5h27m24s
